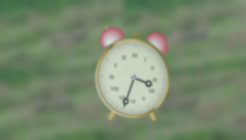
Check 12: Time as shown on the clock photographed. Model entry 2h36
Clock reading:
3h33
